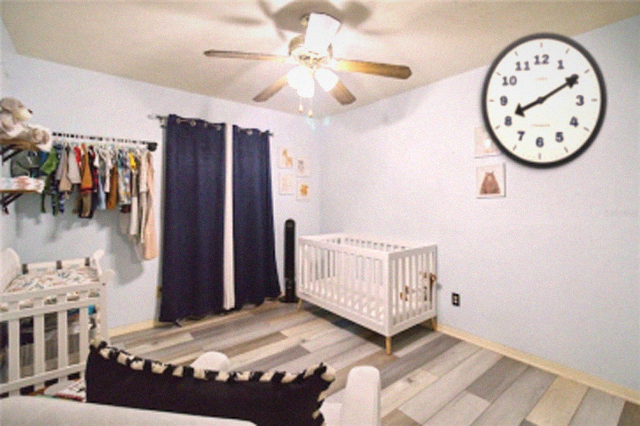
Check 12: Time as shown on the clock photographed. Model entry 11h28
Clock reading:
8h10
